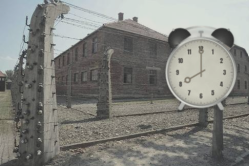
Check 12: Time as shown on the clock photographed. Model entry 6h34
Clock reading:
8h00
